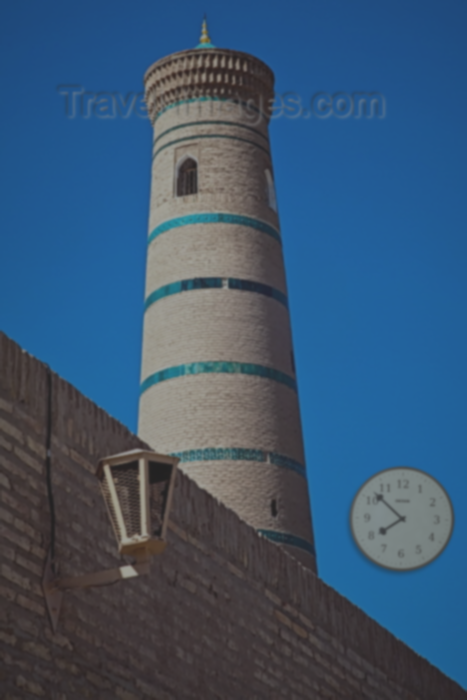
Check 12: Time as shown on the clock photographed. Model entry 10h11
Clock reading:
7h52
